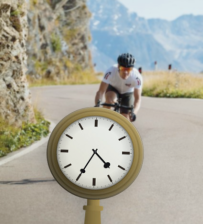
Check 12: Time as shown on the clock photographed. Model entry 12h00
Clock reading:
4h35
